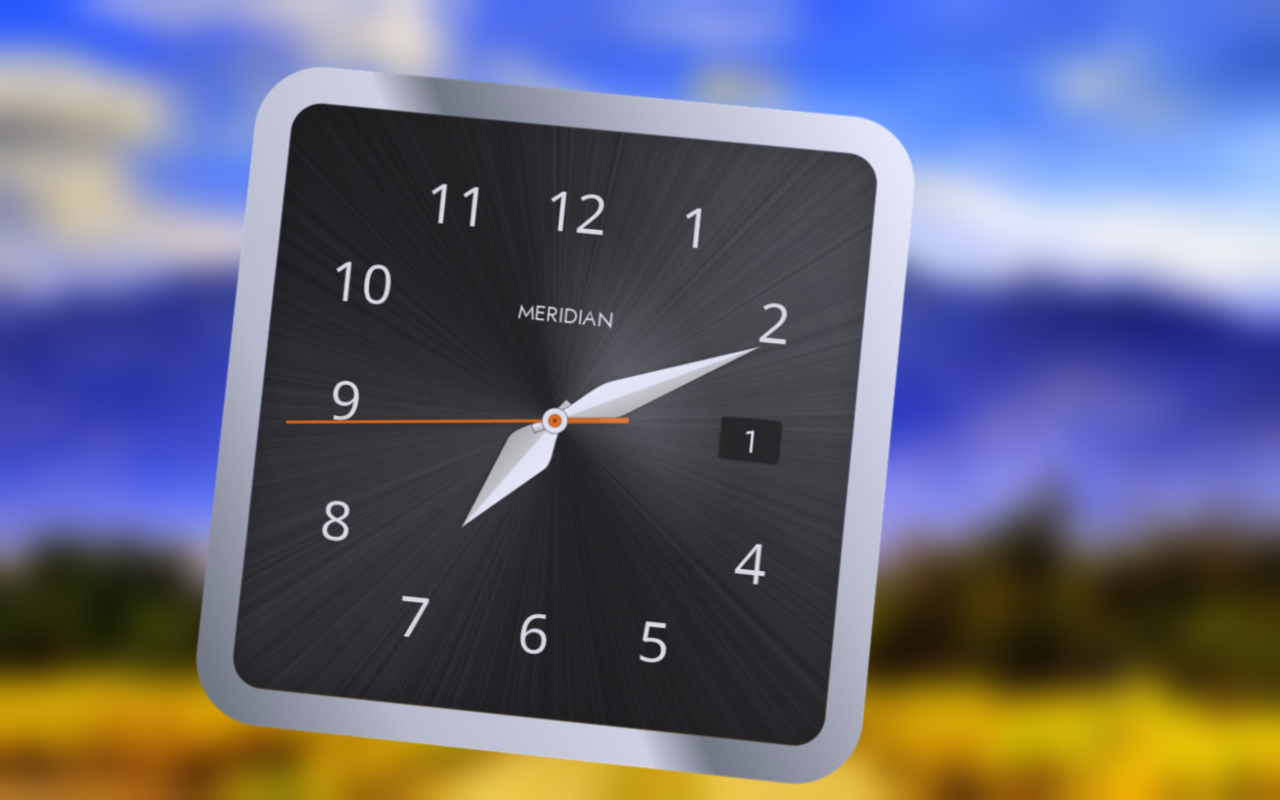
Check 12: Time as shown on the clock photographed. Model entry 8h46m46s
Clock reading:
7h10m44s
